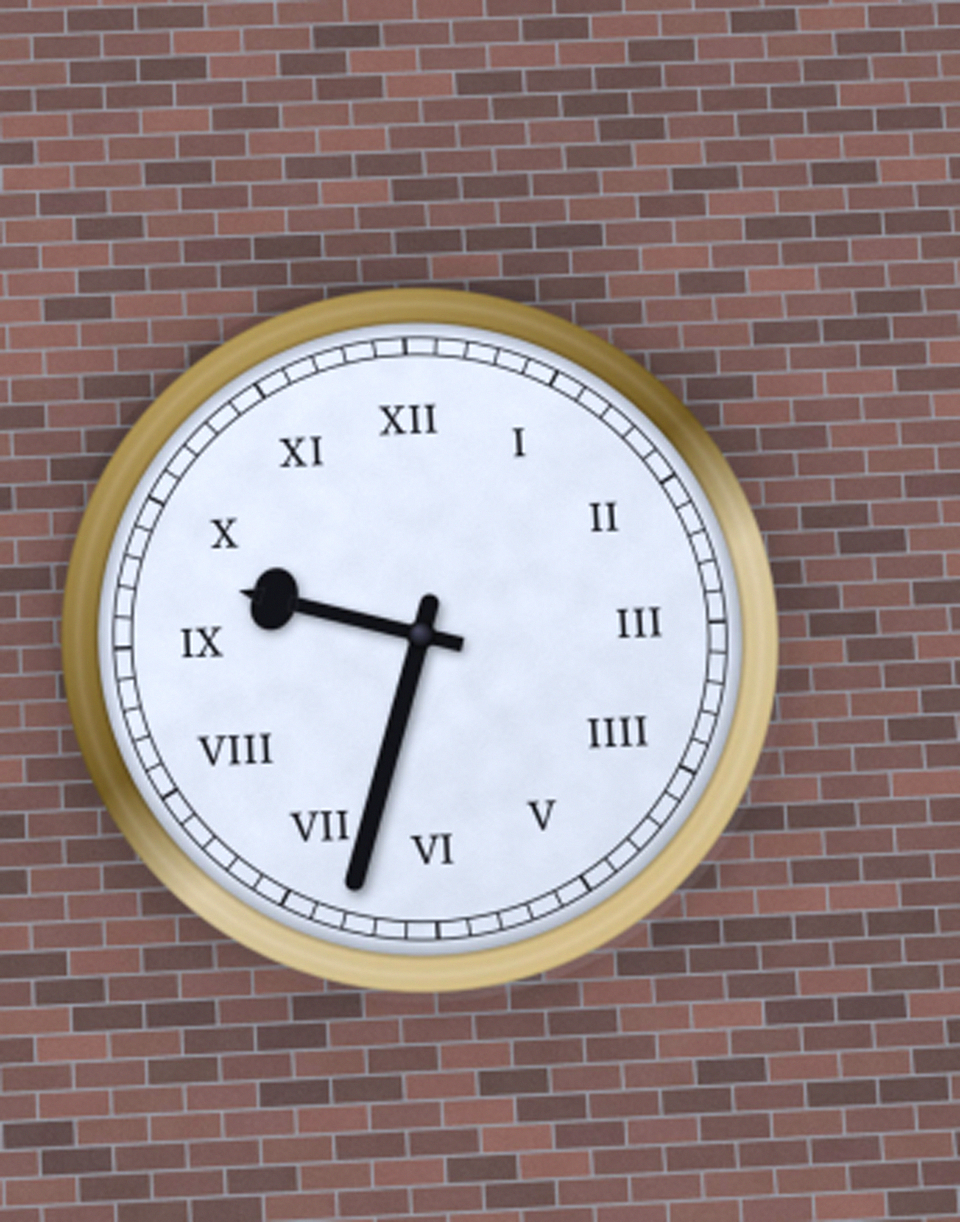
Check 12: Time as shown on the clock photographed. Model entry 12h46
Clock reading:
9h33
